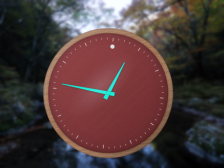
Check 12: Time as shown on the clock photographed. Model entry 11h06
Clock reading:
12h46
